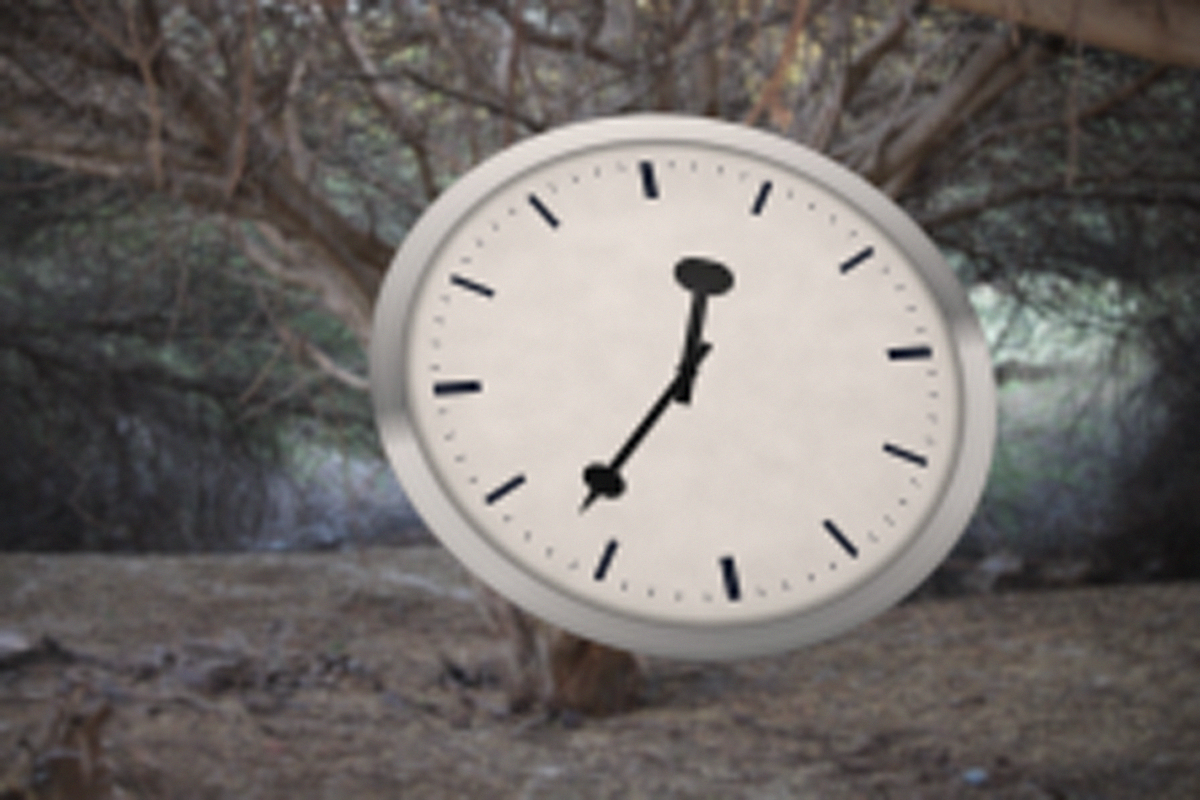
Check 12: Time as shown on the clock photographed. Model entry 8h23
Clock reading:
12h37
